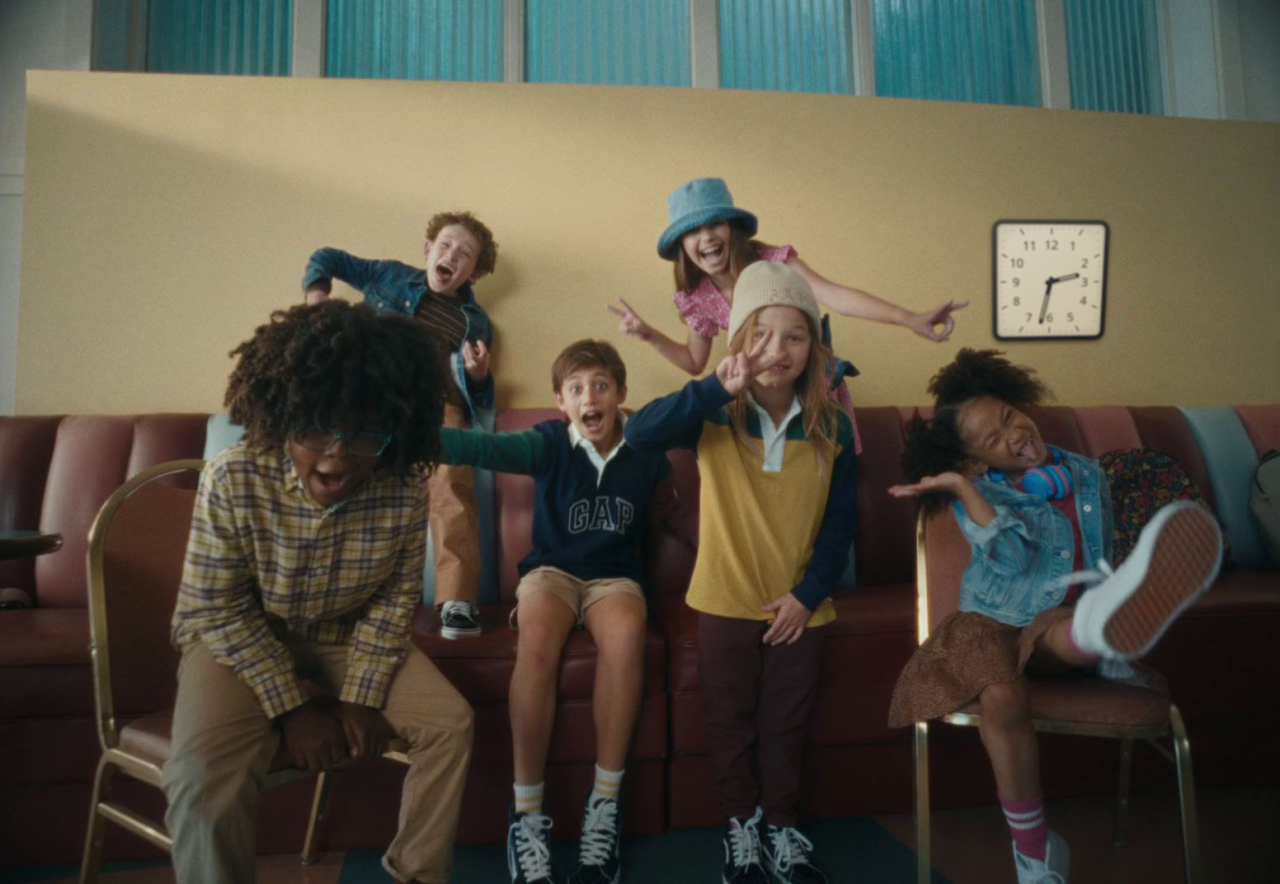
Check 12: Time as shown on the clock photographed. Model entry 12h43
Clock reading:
2h32
